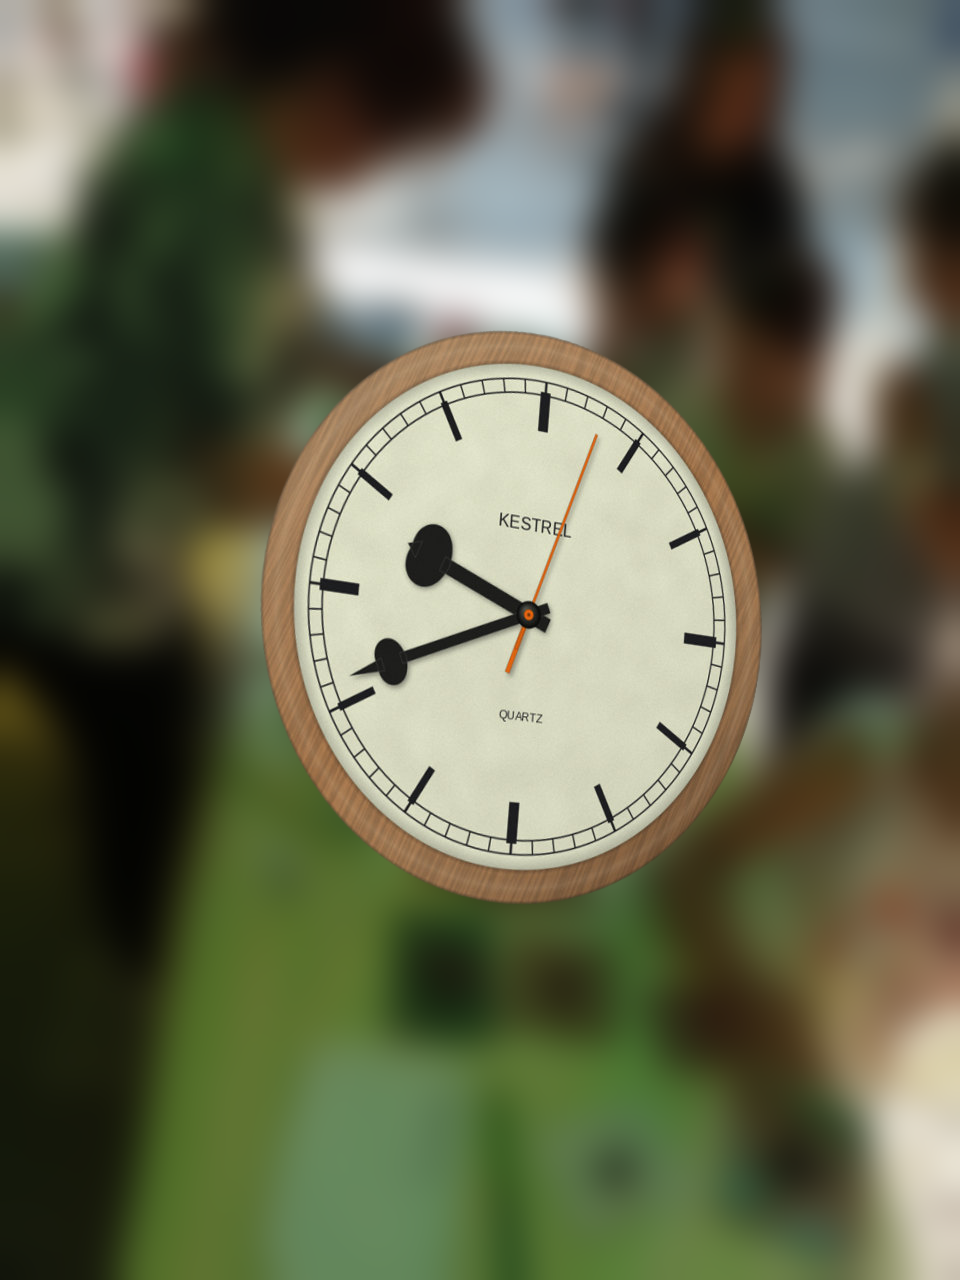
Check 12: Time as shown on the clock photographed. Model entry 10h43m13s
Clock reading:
9h41m03s
